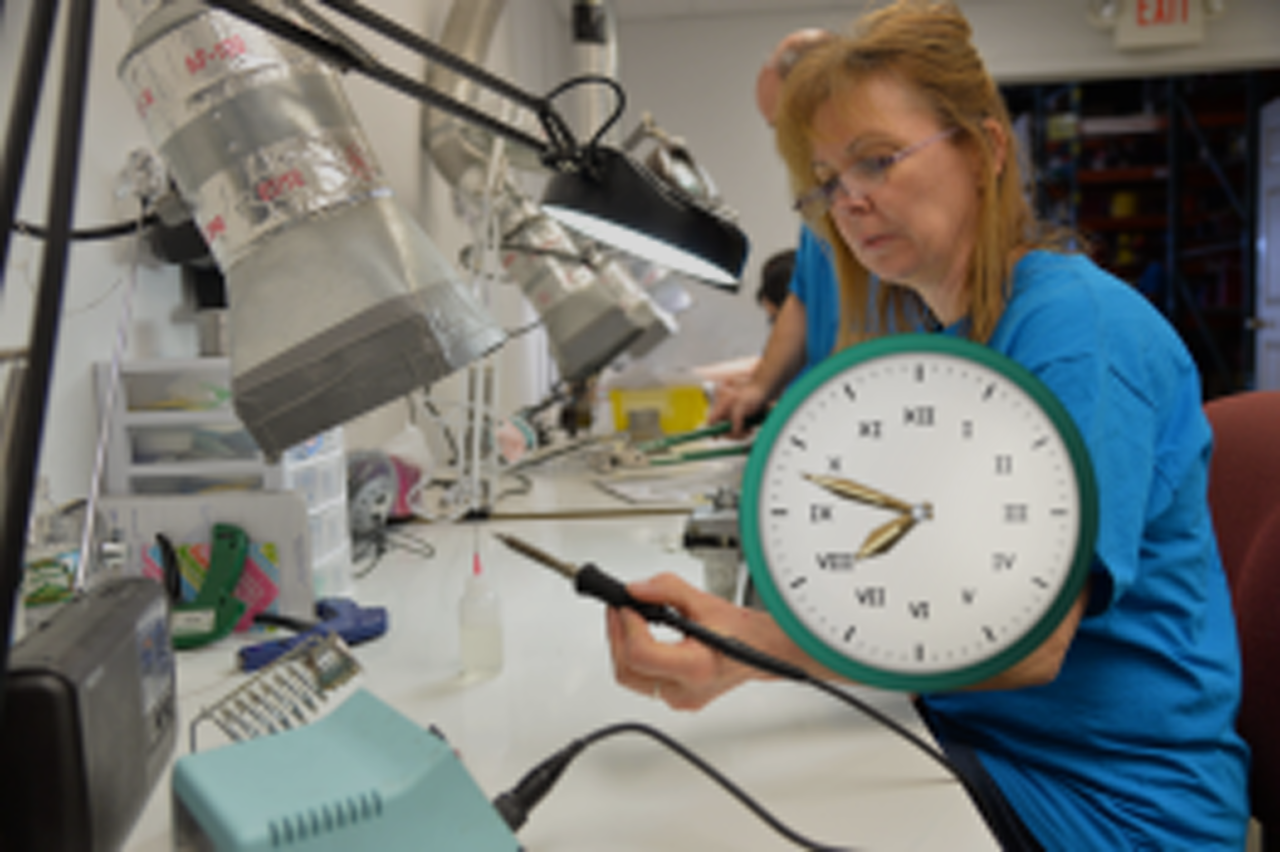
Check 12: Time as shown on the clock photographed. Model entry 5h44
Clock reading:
7h48
